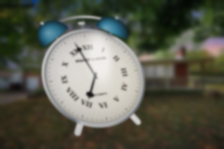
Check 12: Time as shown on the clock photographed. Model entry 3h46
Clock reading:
6h57
